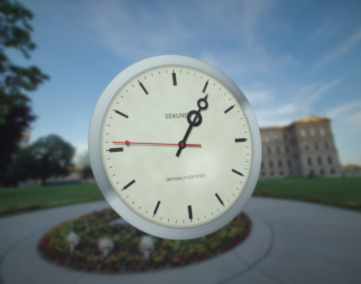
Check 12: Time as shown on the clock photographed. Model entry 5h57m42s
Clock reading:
1h05m46s
